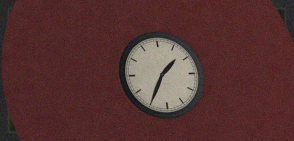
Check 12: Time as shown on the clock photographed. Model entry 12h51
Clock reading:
1h35
